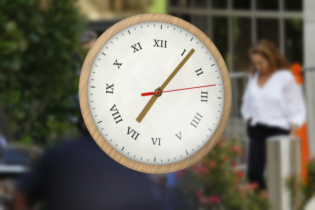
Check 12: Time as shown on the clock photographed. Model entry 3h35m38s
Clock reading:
7h06m13s
